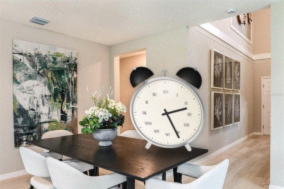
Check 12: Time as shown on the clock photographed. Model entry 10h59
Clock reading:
2h26
